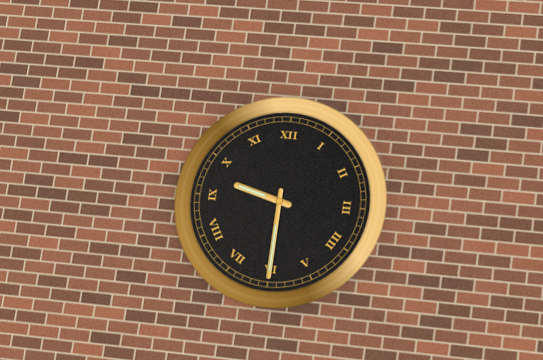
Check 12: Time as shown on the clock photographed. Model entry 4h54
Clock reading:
9h30
